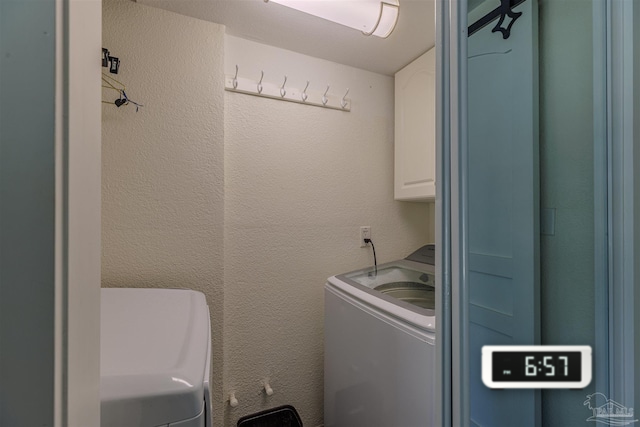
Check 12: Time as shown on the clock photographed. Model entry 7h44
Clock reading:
6h57
